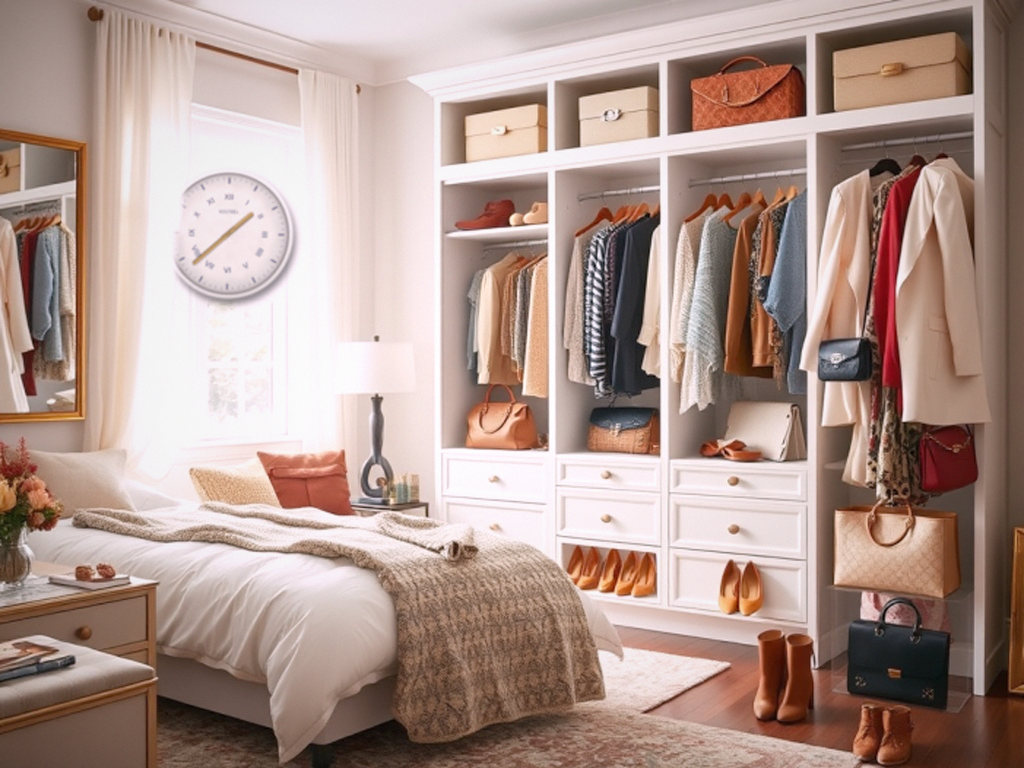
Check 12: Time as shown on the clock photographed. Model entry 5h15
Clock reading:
1h38
